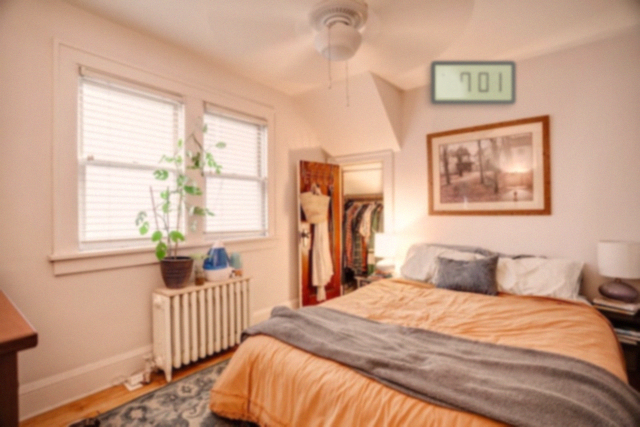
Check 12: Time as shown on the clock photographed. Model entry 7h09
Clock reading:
7h01
